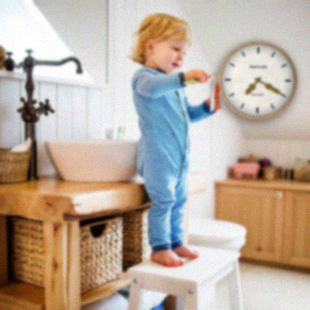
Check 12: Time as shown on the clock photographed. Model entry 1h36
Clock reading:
7h20
